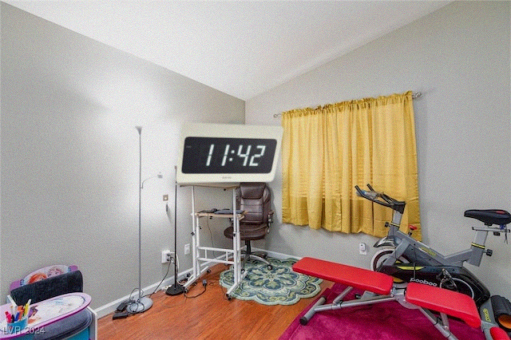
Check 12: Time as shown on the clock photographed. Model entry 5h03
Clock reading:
11h42
